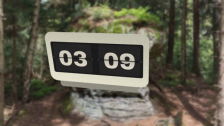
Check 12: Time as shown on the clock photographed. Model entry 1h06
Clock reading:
3h09
